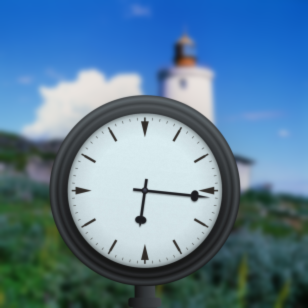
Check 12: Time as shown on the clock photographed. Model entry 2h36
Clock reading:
6h16
